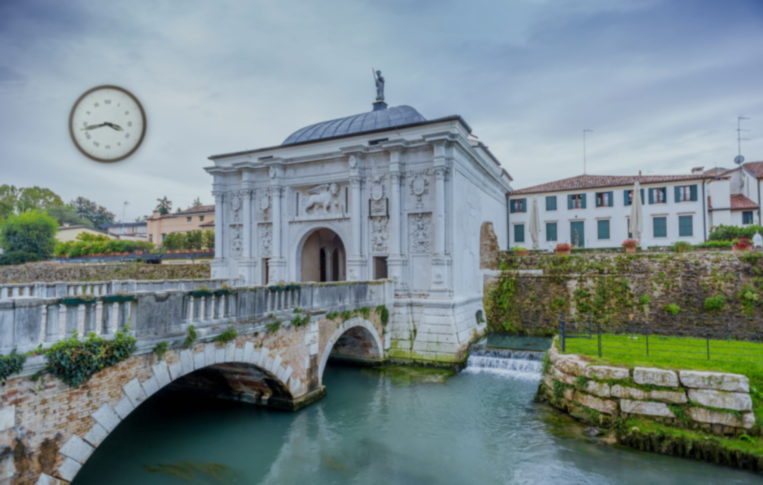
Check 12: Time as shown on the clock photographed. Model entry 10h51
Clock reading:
3h43
